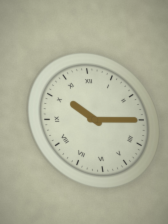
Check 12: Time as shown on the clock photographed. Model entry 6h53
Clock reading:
10h15
